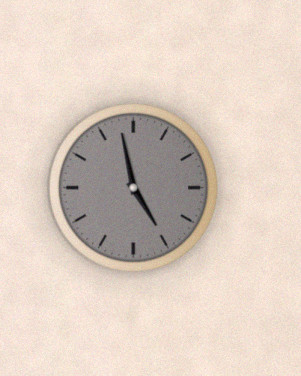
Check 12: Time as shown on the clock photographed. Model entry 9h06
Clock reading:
4h58
